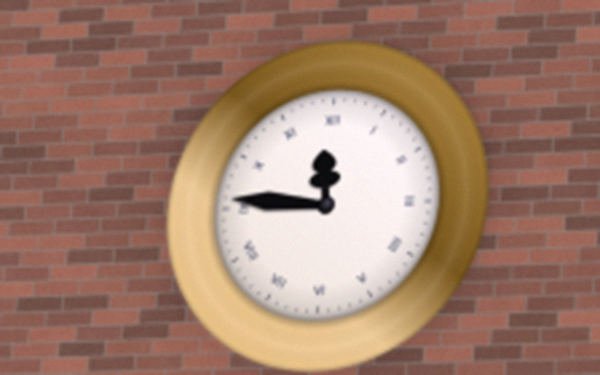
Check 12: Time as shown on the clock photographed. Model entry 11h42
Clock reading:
11h46
